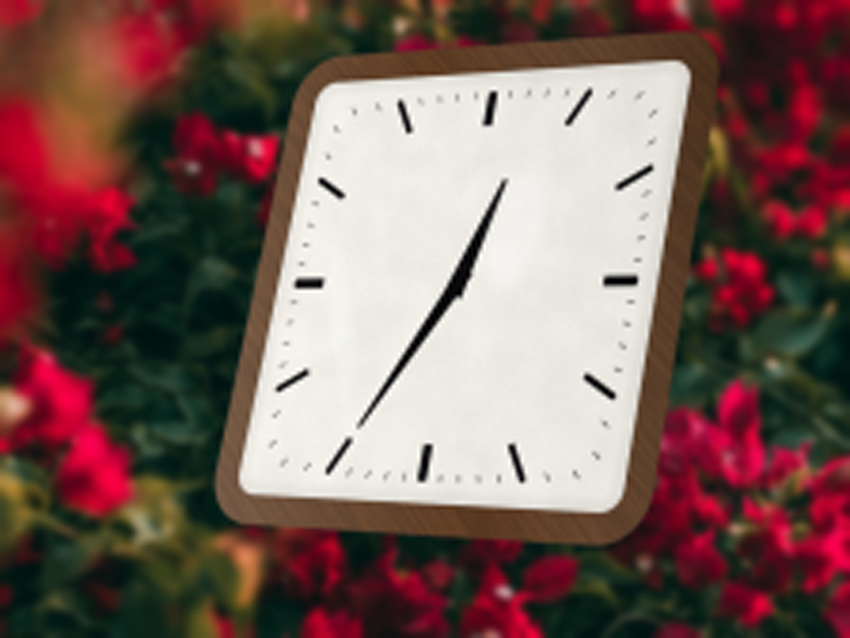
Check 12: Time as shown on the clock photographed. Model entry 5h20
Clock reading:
12h35
